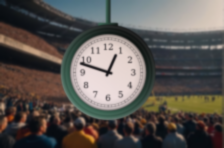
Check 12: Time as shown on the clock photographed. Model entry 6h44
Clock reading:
12h48
